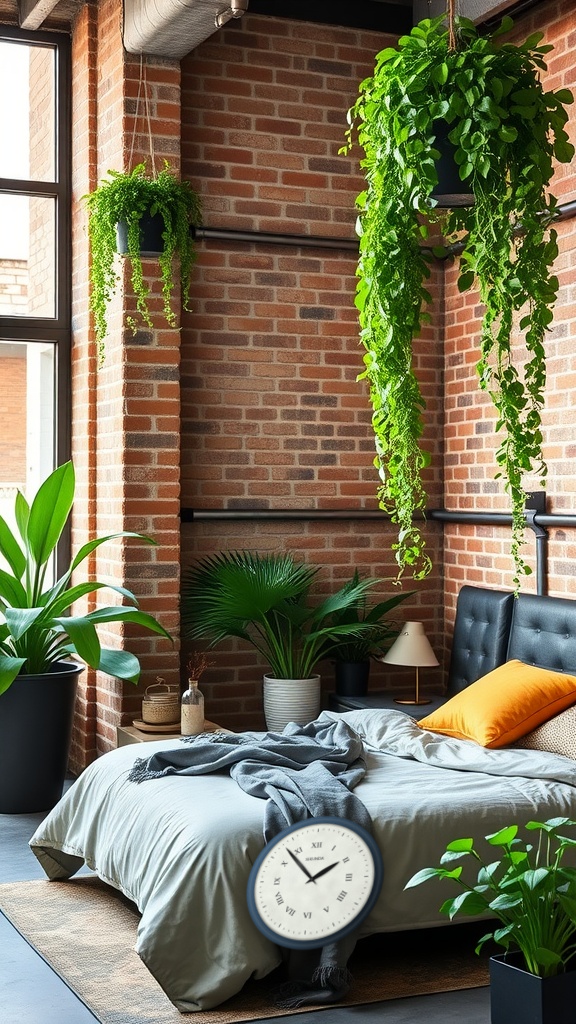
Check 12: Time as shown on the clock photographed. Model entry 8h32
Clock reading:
1h53
